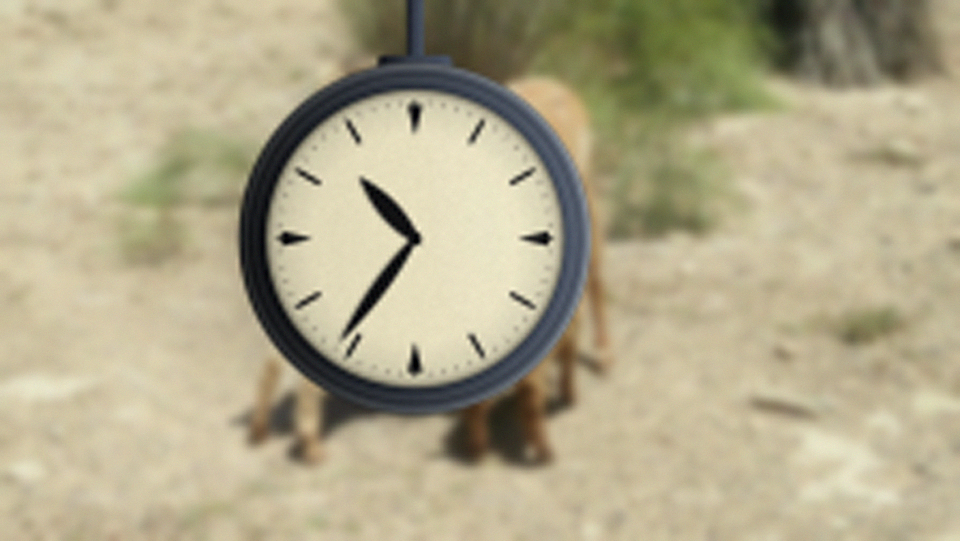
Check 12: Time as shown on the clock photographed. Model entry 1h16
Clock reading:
10h36
